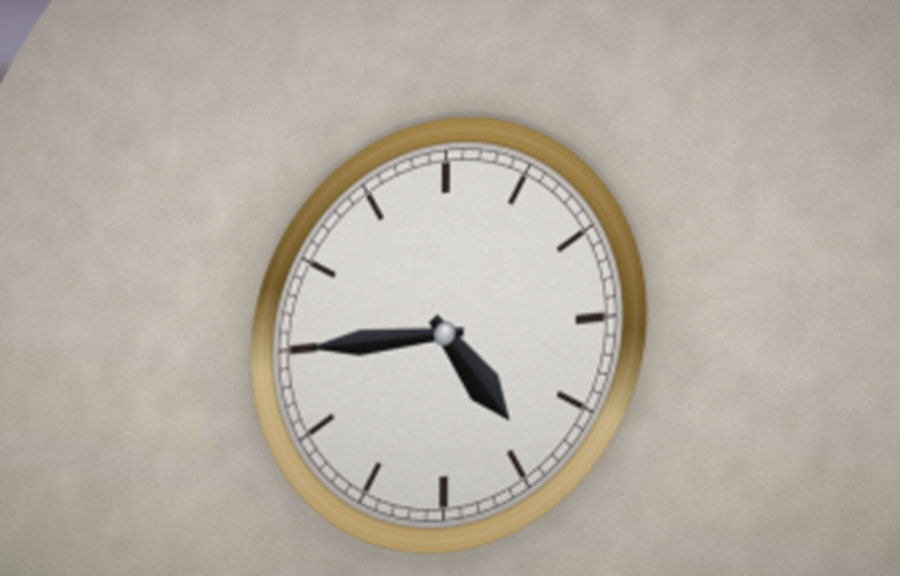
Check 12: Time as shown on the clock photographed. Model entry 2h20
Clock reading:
4h45
